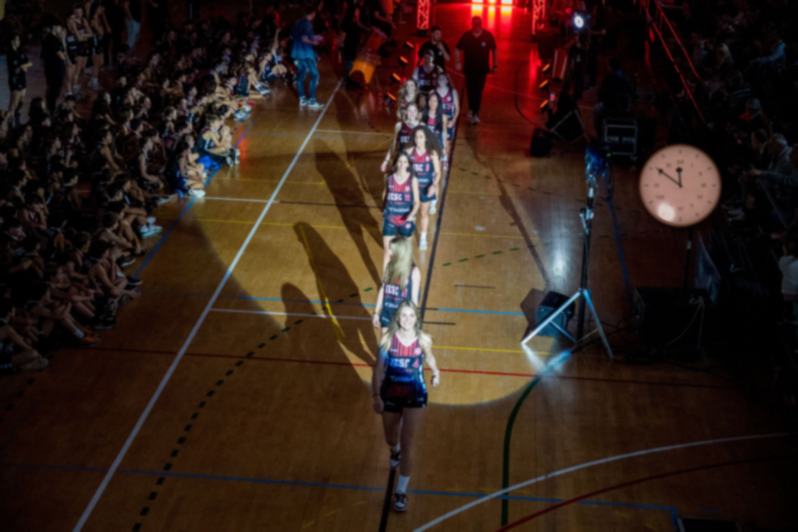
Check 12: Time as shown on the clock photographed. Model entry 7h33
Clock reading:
11h51
